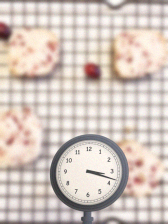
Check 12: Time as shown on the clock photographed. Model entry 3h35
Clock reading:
3h18
